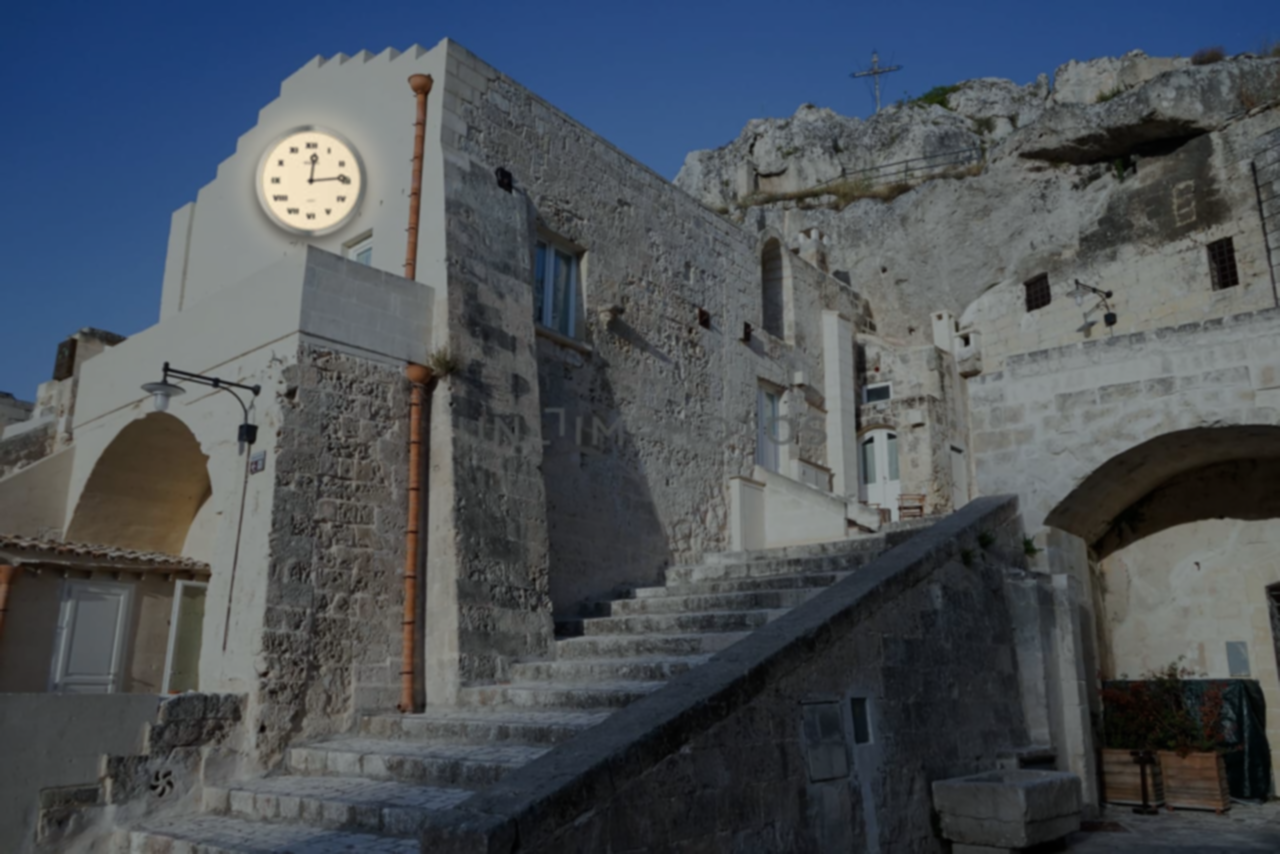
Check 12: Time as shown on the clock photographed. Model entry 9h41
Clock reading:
12h14
